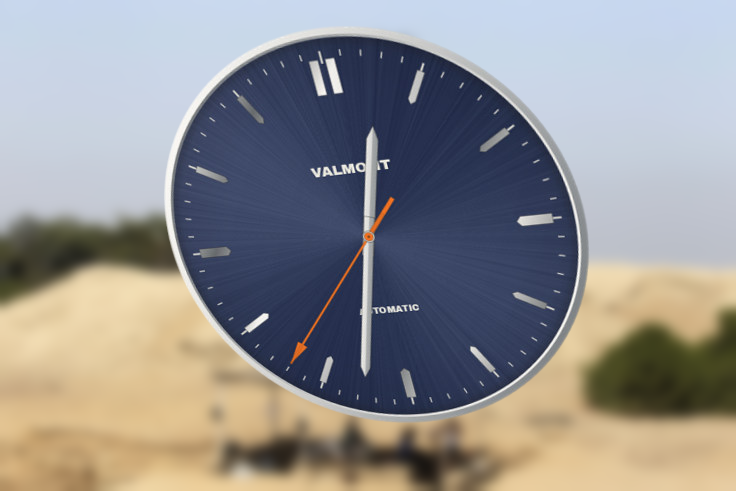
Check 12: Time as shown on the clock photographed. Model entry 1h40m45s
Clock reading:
12h32m37s
